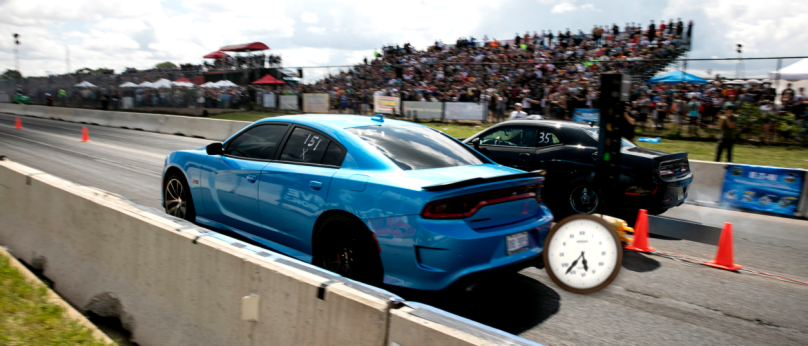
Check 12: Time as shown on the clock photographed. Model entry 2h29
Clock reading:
5h37
